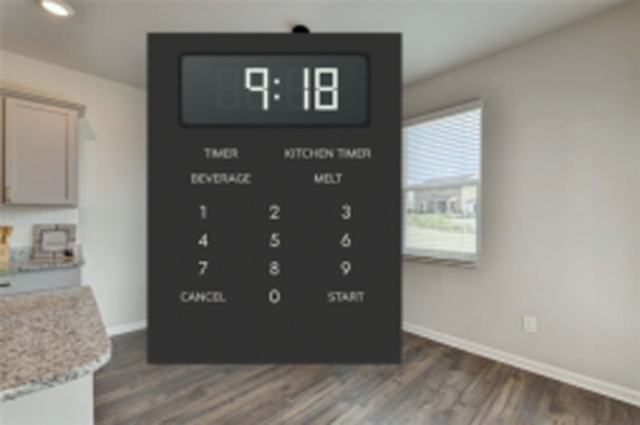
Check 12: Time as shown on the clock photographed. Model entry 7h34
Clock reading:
9h18
